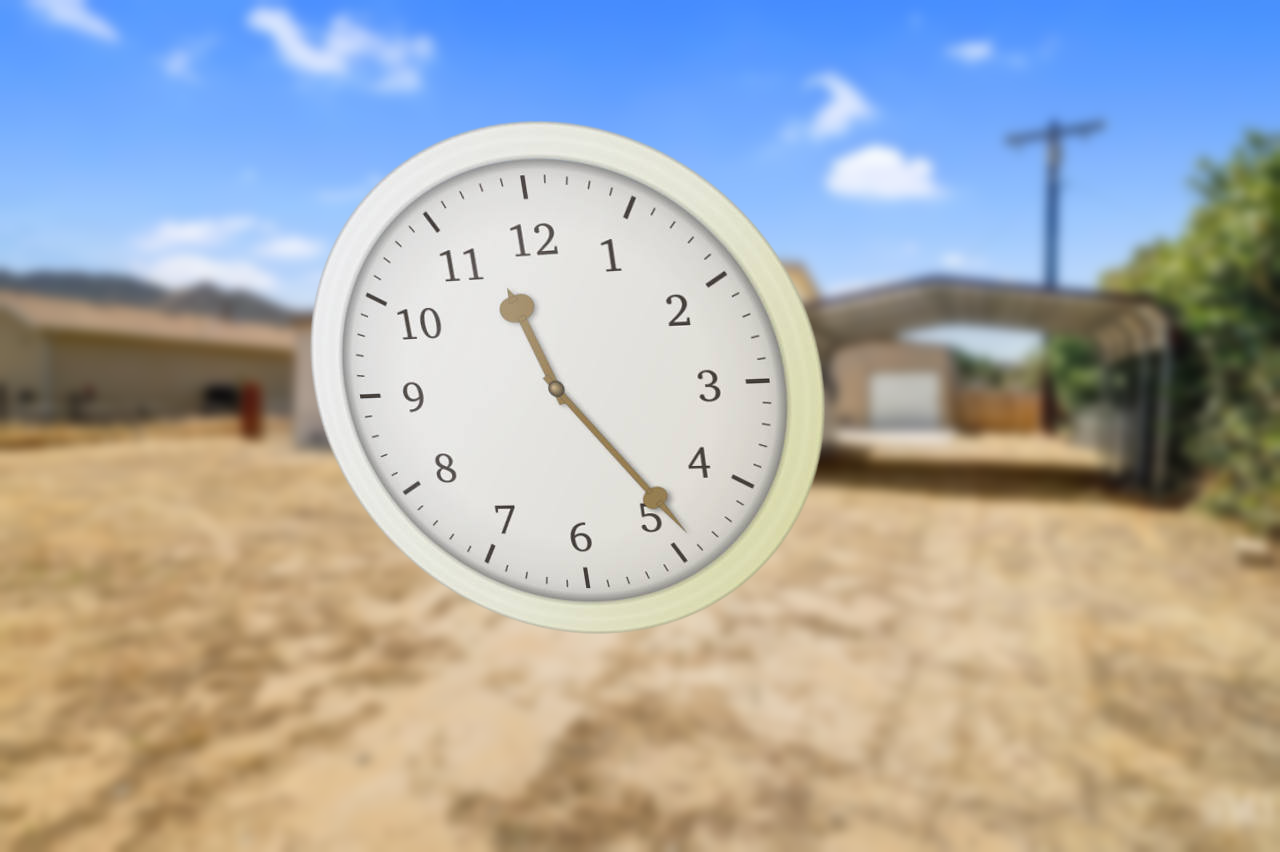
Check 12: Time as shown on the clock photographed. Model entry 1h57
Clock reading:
11h24
